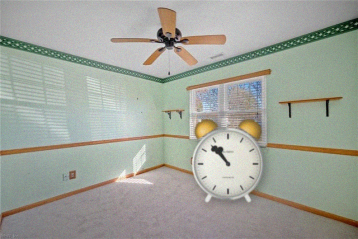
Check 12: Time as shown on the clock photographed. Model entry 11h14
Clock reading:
10h53
